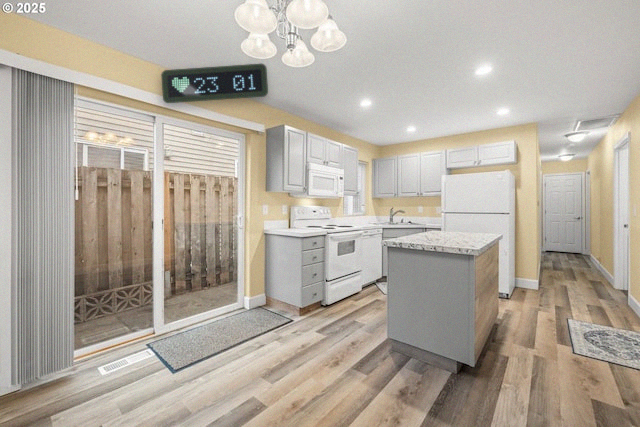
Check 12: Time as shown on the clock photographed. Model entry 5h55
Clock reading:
23h01
